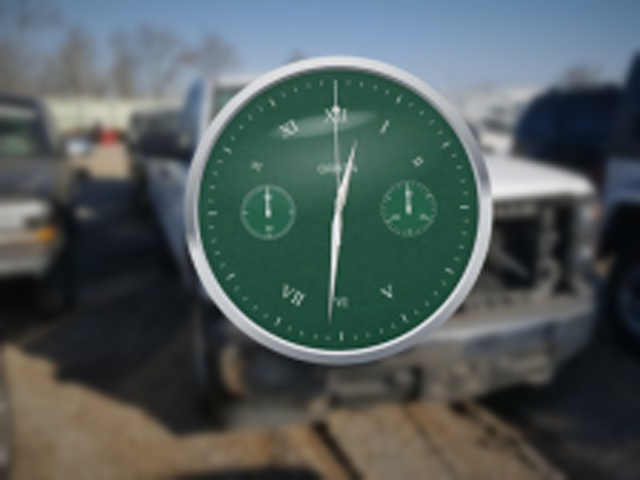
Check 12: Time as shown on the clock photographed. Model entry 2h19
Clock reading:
12h31
